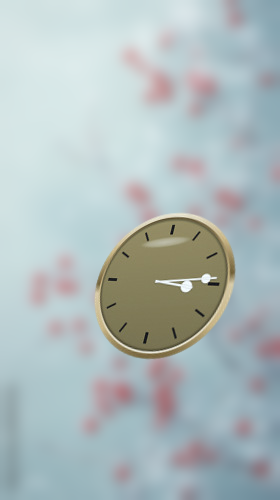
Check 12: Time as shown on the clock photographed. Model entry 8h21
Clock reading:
3h14
